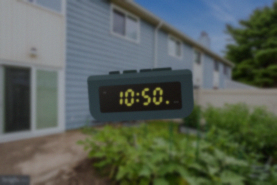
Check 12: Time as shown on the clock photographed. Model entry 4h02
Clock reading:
10h50
